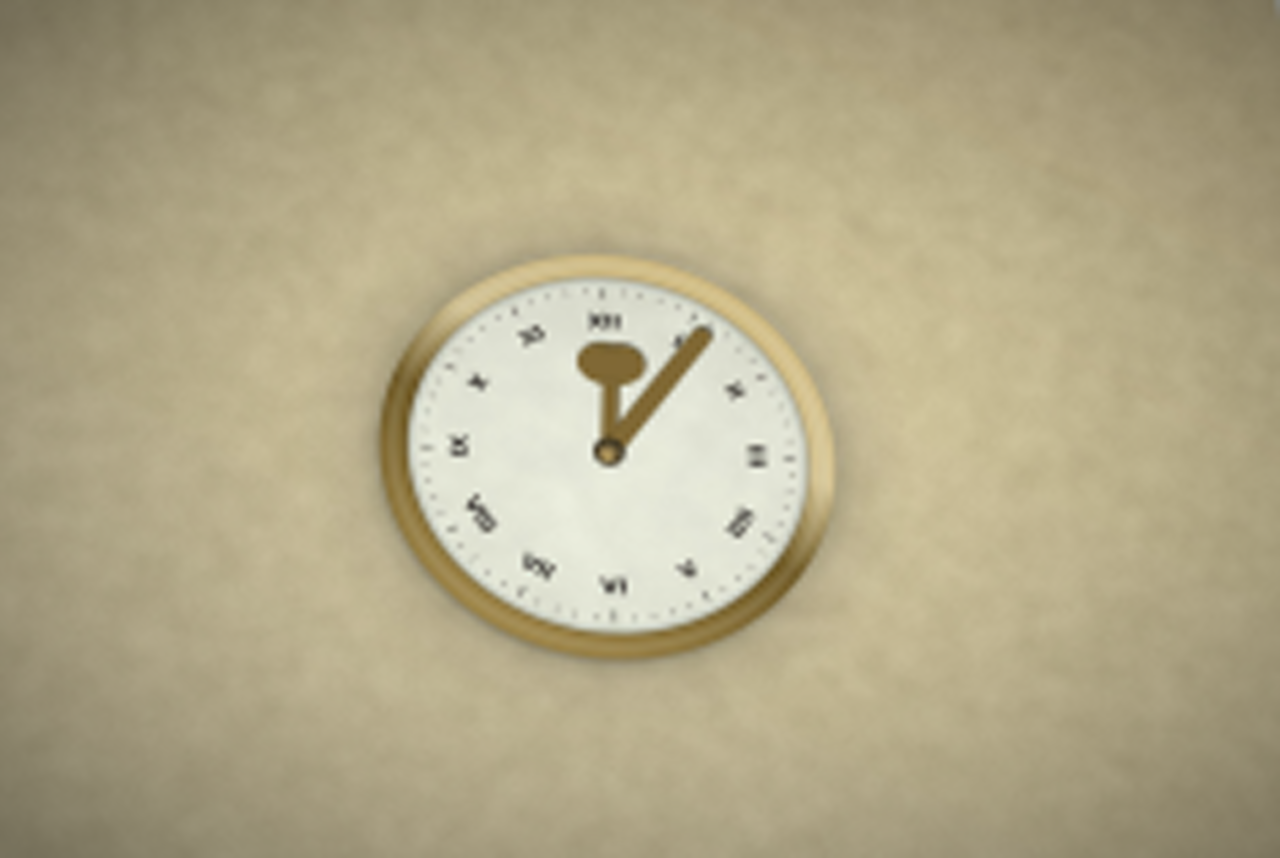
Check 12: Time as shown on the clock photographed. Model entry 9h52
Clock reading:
12h06
